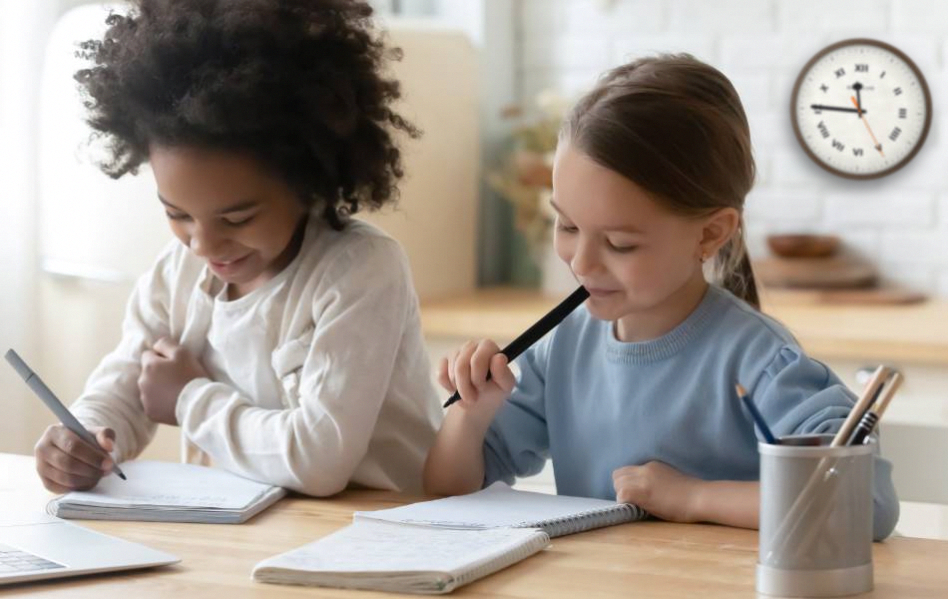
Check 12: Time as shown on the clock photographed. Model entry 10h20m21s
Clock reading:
11h45m25s
